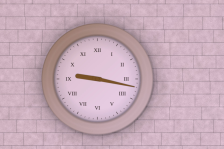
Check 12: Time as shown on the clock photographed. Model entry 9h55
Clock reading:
9h17
